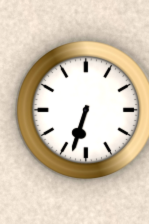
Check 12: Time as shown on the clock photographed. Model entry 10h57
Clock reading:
6h33
